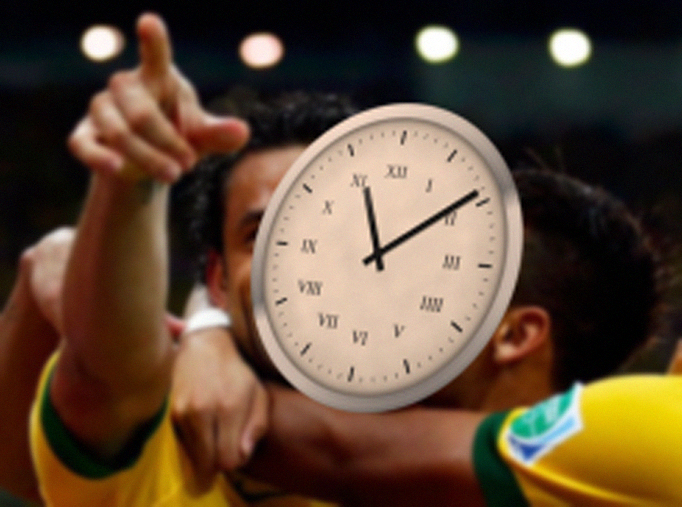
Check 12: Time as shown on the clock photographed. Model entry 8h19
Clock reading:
11h09
